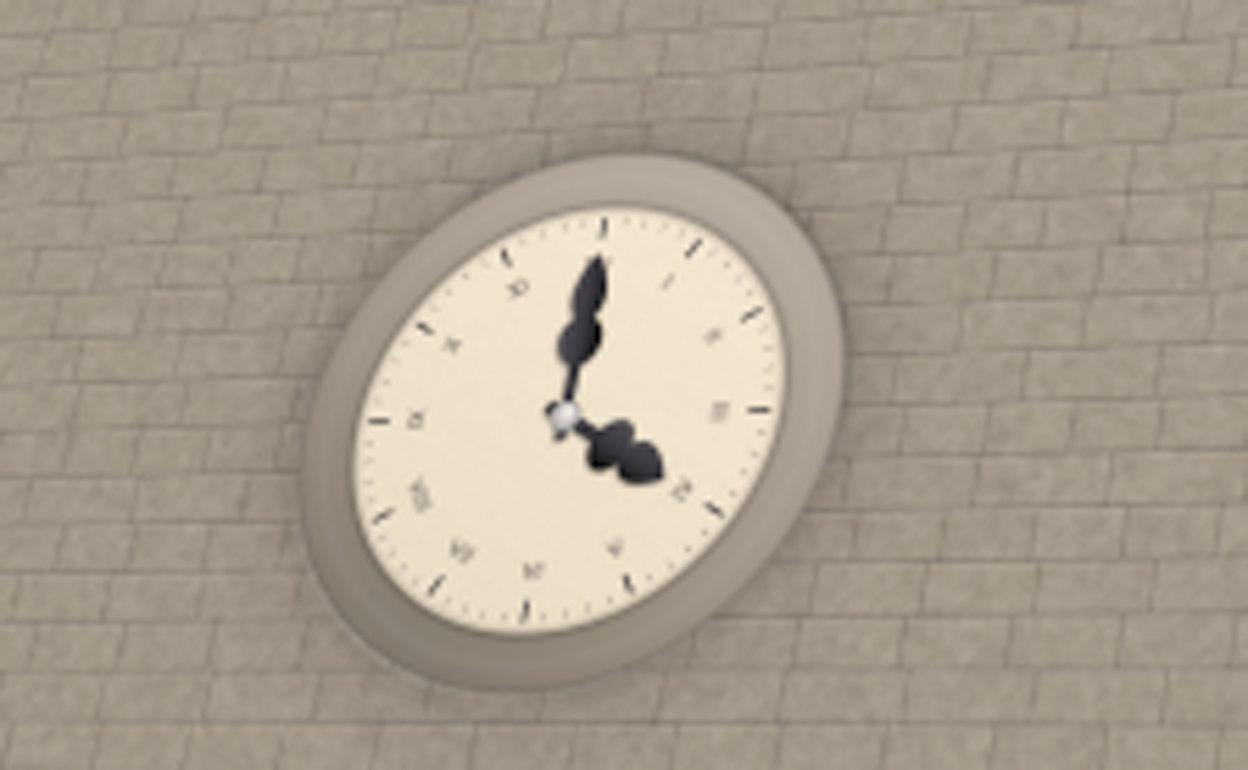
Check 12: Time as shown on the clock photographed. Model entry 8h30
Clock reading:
4h00
